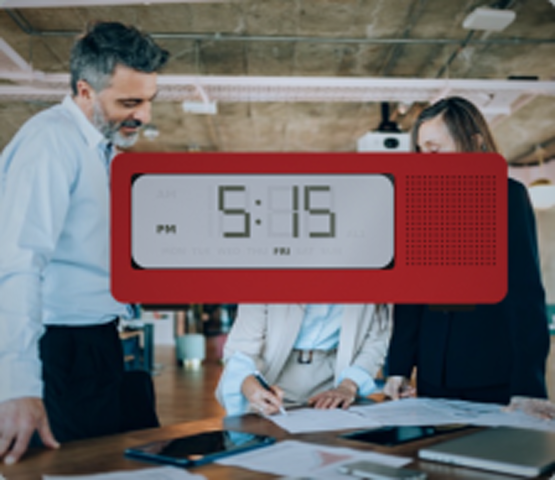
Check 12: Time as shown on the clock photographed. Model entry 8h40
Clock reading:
5h15
